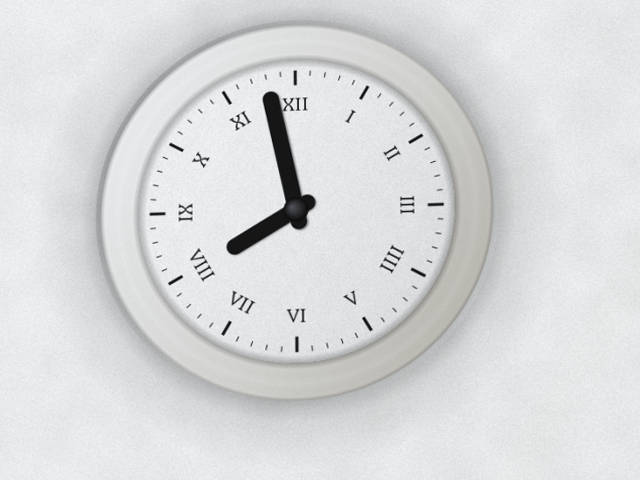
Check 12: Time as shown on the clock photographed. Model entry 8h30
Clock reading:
7h58
